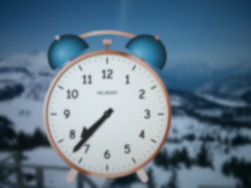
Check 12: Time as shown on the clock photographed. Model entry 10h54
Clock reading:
7h37
